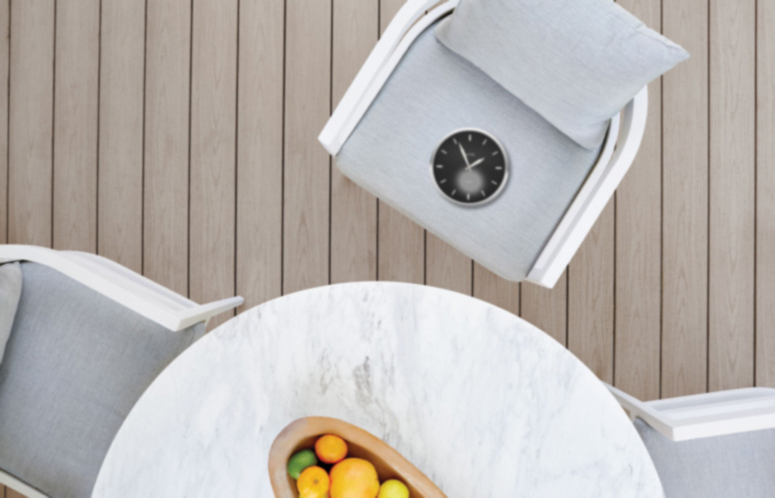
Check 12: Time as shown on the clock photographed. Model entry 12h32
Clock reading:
1h56
